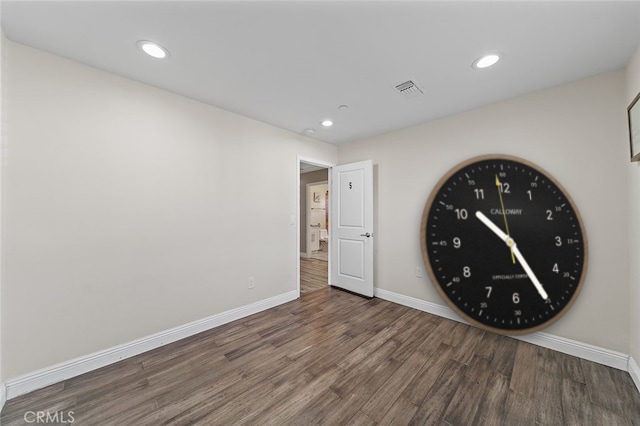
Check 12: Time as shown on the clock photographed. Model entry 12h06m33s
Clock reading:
10h24m59s
